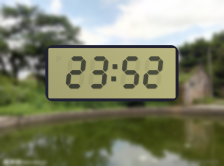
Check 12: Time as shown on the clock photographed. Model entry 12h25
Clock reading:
23h52
